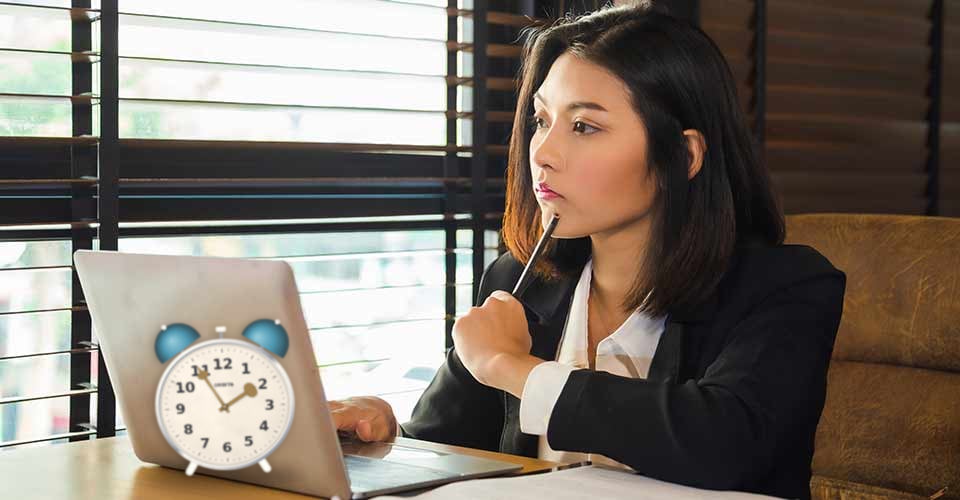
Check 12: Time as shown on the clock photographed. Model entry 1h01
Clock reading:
1h55
